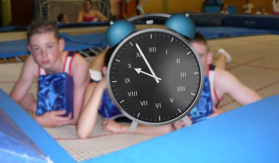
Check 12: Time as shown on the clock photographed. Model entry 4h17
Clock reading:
9h56
